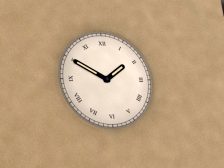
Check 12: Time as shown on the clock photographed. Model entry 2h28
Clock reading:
1h50
